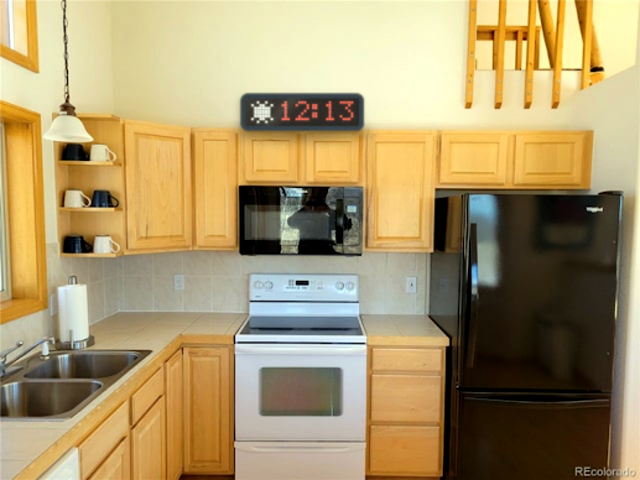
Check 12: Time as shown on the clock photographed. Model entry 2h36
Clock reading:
12h13
